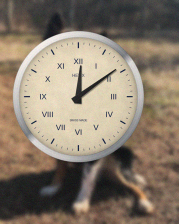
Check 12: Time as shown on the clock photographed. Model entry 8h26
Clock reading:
12h09
